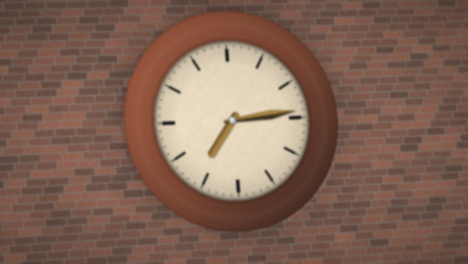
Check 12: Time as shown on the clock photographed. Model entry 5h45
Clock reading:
7h14
